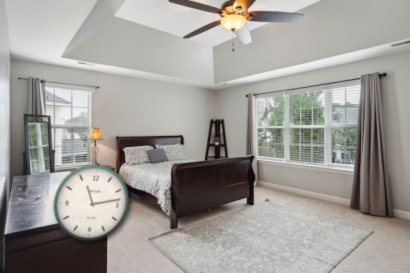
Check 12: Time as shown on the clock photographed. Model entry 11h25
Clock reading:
11h13
